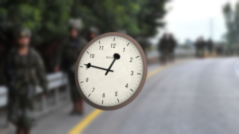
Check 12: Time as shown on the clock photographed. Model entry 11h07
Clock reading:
12h46
